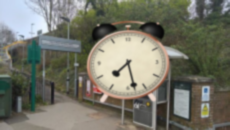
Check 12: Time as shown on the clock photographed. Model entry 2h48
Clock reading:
7h28
